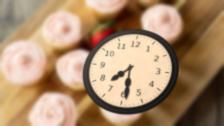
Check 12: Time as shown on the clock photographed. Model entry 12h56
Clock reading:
7h29
